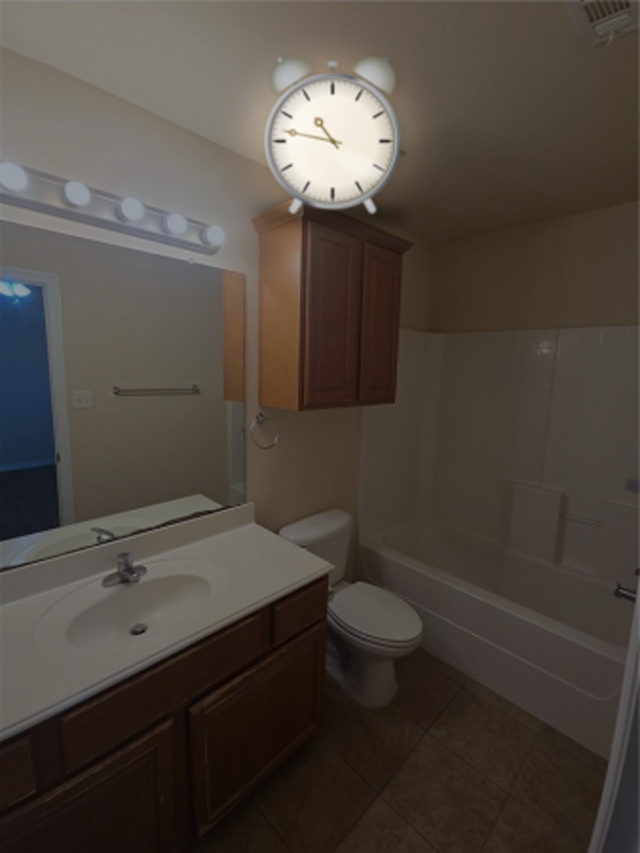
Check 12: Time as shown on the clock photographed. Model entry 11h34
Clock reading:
10h47
